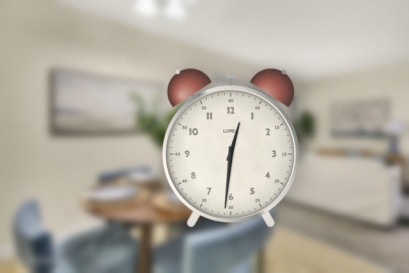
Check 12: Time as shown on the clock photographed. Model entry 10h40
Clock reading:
12h31
